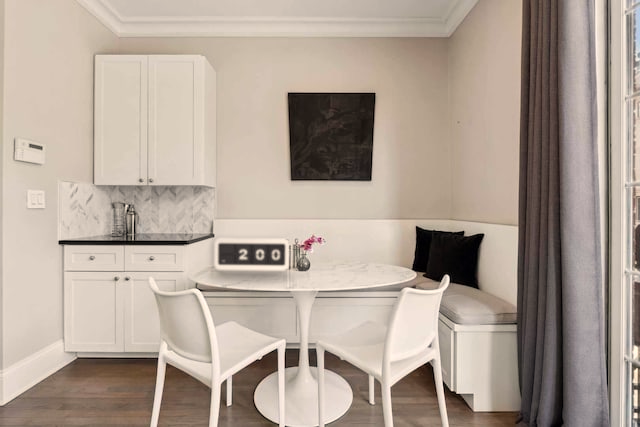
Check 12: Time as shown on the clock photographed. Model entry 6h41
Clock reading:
2h00
